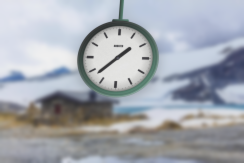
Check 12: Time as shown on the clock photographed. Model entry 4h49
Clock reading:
1h38
